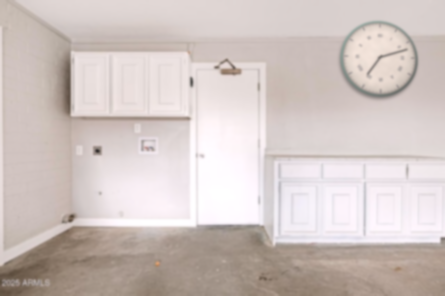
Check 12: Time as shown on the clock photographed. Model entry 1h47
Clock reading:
7h12
